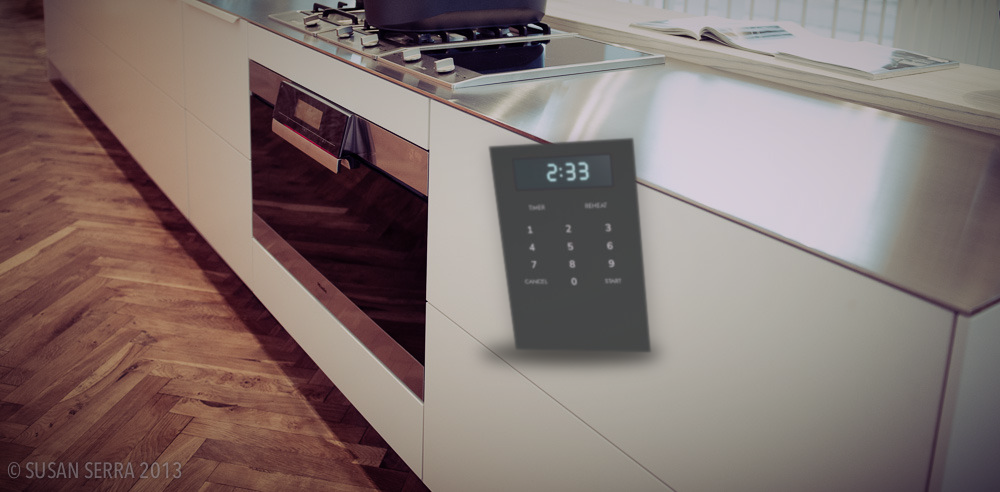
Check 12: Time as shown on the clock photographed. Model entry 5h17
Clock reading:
2h33
